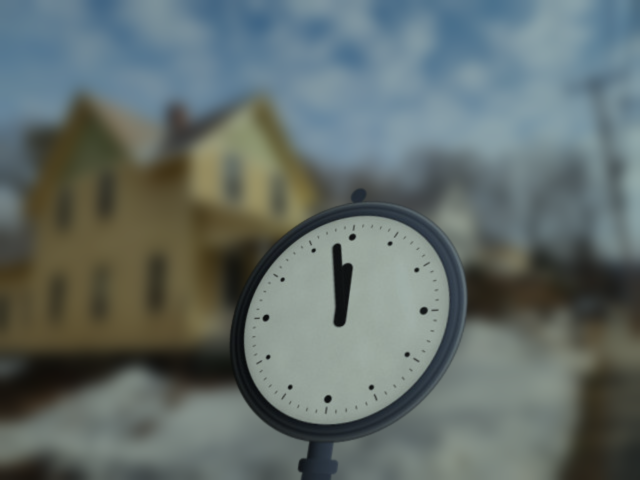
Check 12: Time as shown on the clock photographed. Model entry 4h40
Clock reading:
11h58
